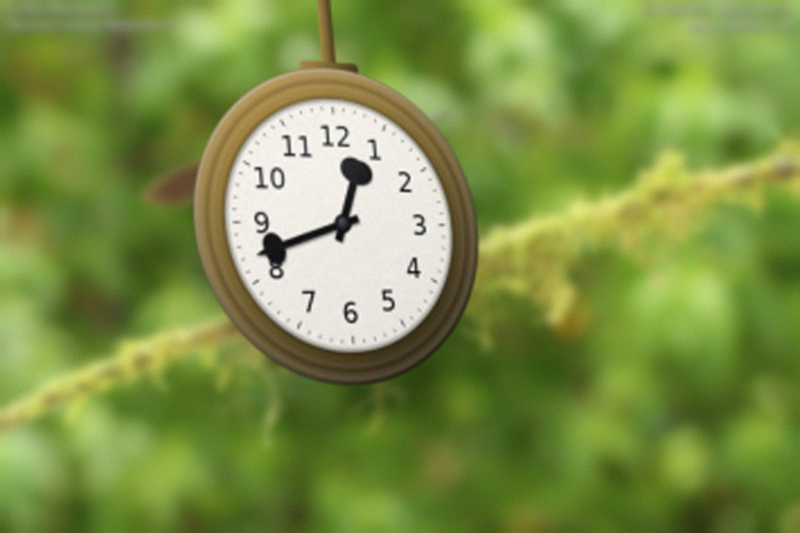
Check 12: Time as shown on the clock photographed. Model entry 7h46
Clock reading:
12h42
